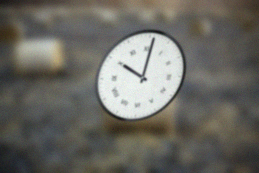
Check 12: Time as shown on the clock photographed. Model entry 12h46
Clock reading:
10h01
